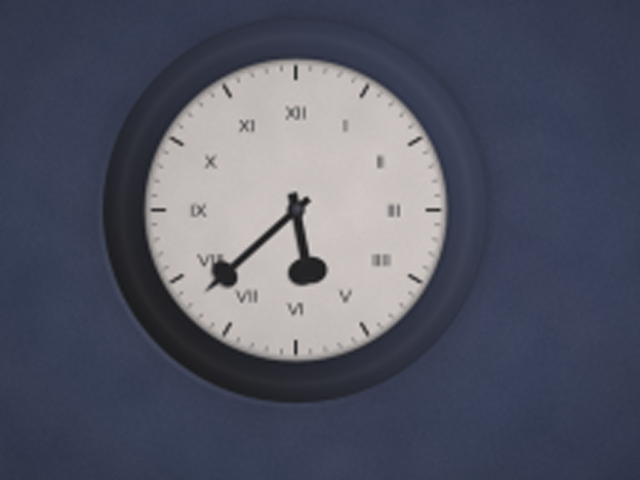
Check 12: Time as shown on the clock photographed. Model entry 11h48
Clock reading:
5h38
